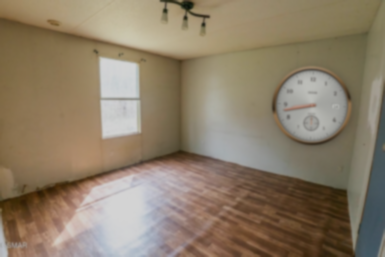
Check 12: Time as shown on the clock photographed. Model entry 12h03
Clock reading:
8h43
